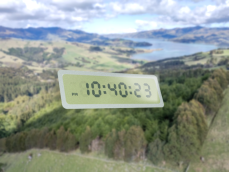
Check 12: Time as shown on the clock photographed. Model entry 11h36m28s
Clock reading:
10h40m23s
